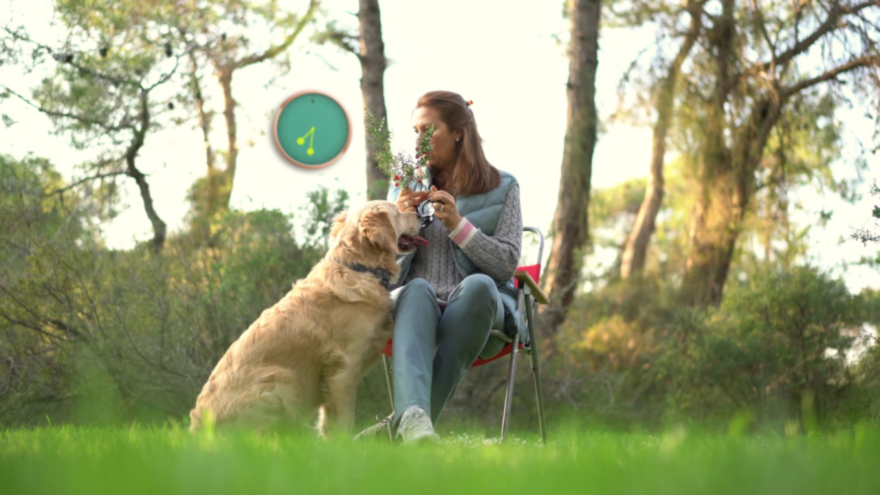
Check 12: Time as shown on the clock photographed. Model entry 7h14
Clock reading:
7h31
